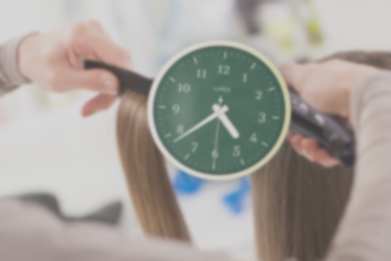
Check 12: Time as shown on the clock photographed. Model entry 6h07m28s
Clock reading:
4h38m30s
